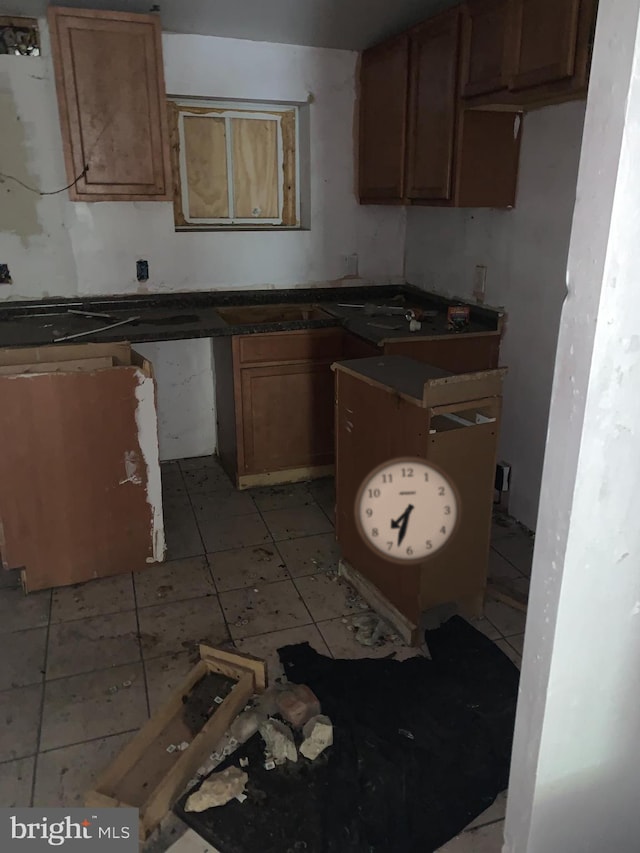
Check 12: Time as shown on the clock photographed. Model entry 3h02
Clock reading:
7h33
